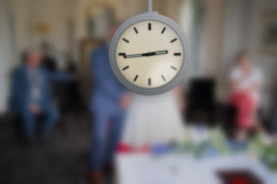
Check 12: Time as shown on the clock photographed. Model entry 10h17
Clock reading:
2h44
